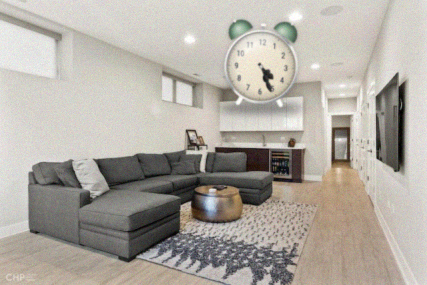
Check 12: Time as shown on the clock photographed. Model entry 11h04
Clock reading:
4h26
